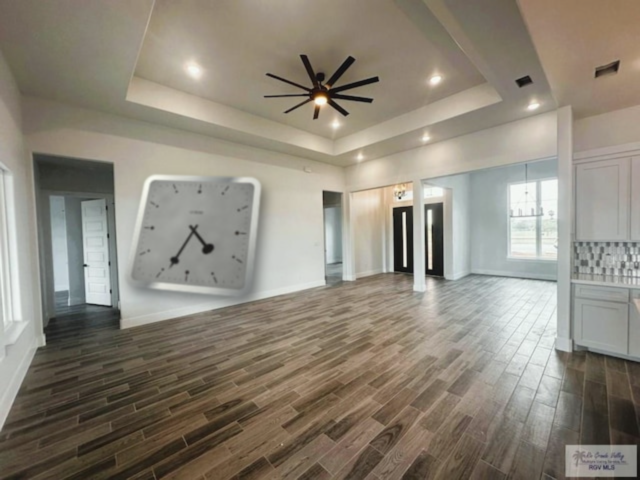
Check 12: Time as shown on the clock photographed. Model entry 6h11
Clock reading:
4h34
